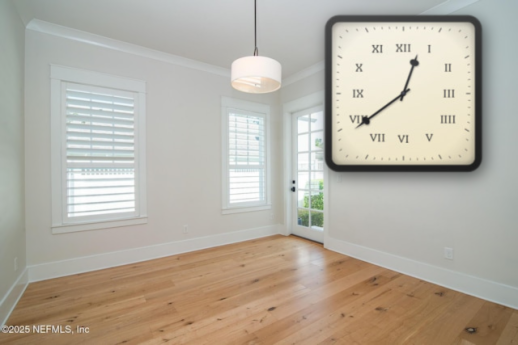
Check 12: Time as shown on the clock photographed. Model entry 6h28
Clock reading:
12h39
